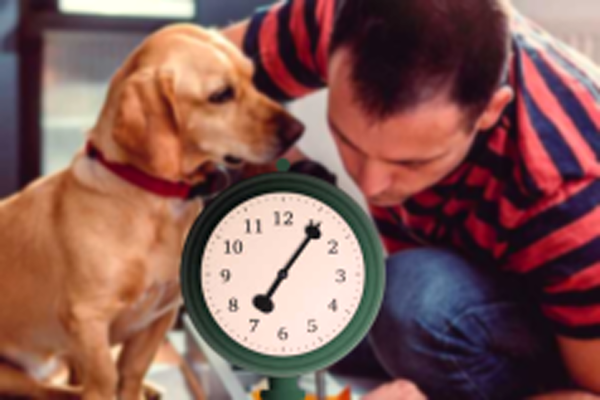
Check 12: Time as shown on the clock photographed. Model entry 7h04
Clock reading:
7h06
